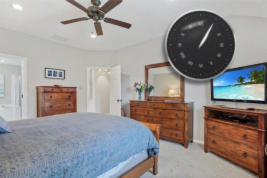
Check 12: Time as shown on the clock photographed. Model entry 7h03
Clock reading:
1h05
